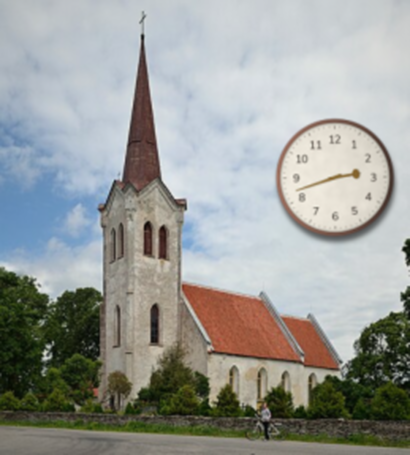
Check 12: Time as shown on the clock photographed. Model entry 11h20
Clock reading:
2h42
